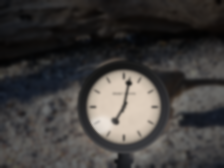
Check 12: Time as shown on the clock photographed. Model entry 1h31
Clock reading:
7h02
